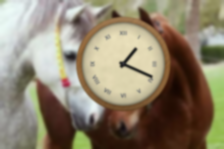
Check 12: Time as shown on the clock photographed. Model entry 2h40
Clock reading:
1h19
